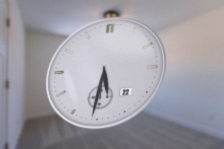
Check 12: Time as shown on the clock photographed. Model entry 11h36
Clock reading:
5h31
